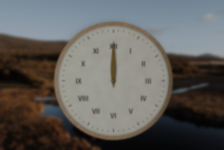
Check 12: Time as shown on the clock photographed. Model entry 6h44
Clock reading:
12h00
